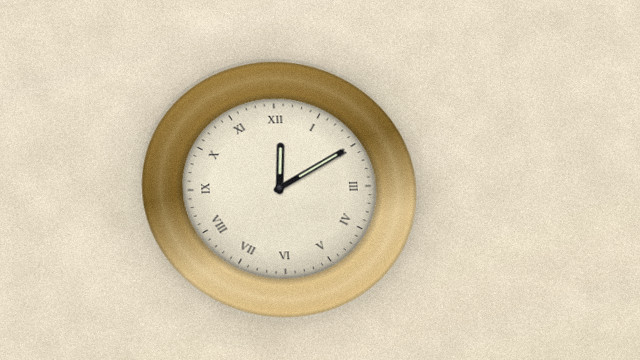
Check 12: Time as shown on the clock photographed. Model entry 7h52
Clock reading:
12h10
